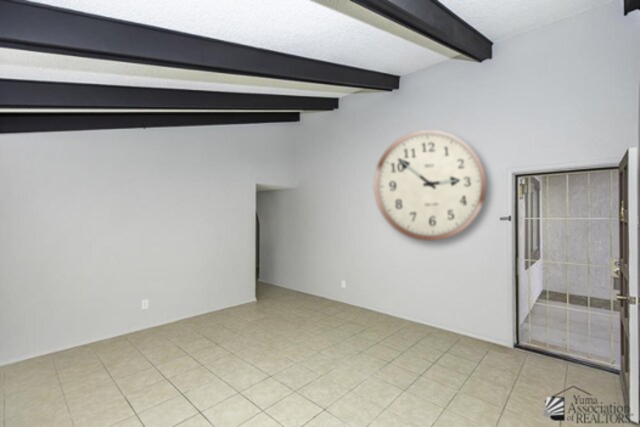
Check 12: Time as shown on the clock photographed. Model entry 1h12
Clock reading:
2h52
